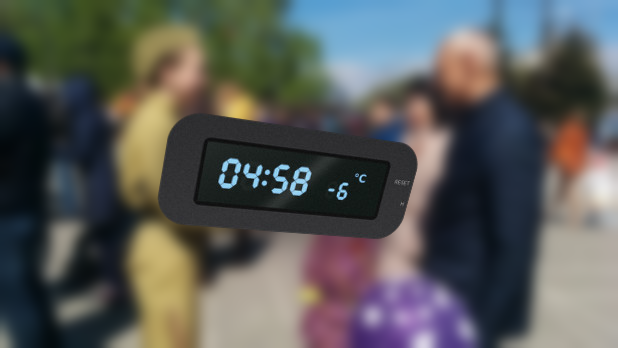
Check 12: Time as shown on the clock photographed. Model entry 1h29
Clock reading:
4h58
